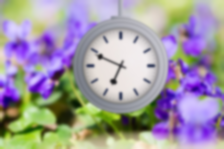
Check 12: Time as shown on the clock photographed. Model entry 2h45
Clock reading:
6h49
